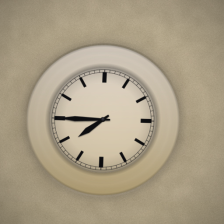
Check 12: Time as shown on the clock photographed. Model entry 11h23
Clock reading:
7h45
